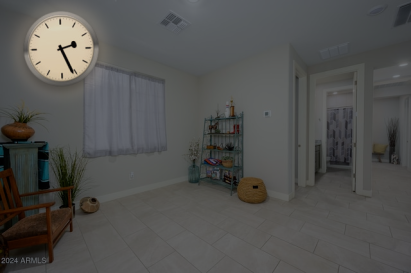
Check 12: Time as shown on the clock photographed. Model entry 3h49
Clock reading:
2h26
